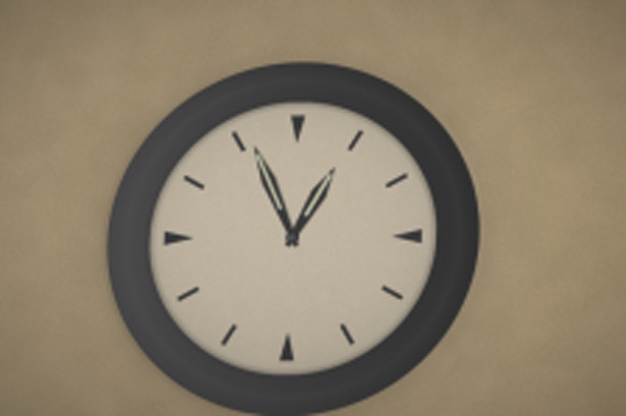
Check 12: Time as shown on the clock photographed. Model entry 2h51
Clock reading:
12h56
